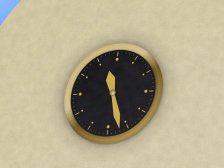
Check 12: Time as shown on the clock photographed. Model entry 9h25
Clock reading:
11h27
